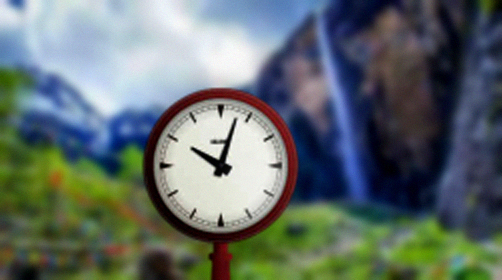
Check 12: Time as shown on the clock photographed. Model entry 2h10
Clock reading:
10h03
